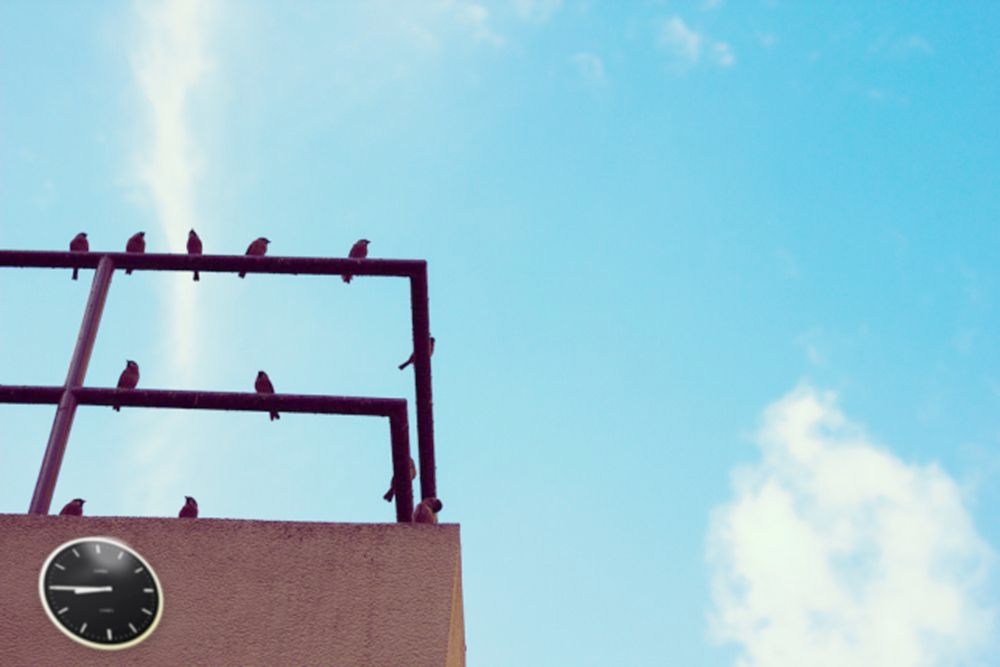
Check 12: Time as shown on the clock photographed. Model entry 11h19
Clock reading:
8h45
